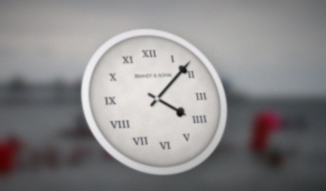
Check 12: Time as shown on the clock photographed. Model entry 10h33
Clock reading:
4h08
